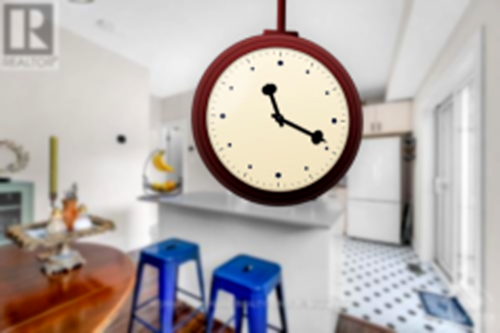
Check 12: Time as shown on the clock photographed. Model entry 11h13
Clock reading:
11h19
